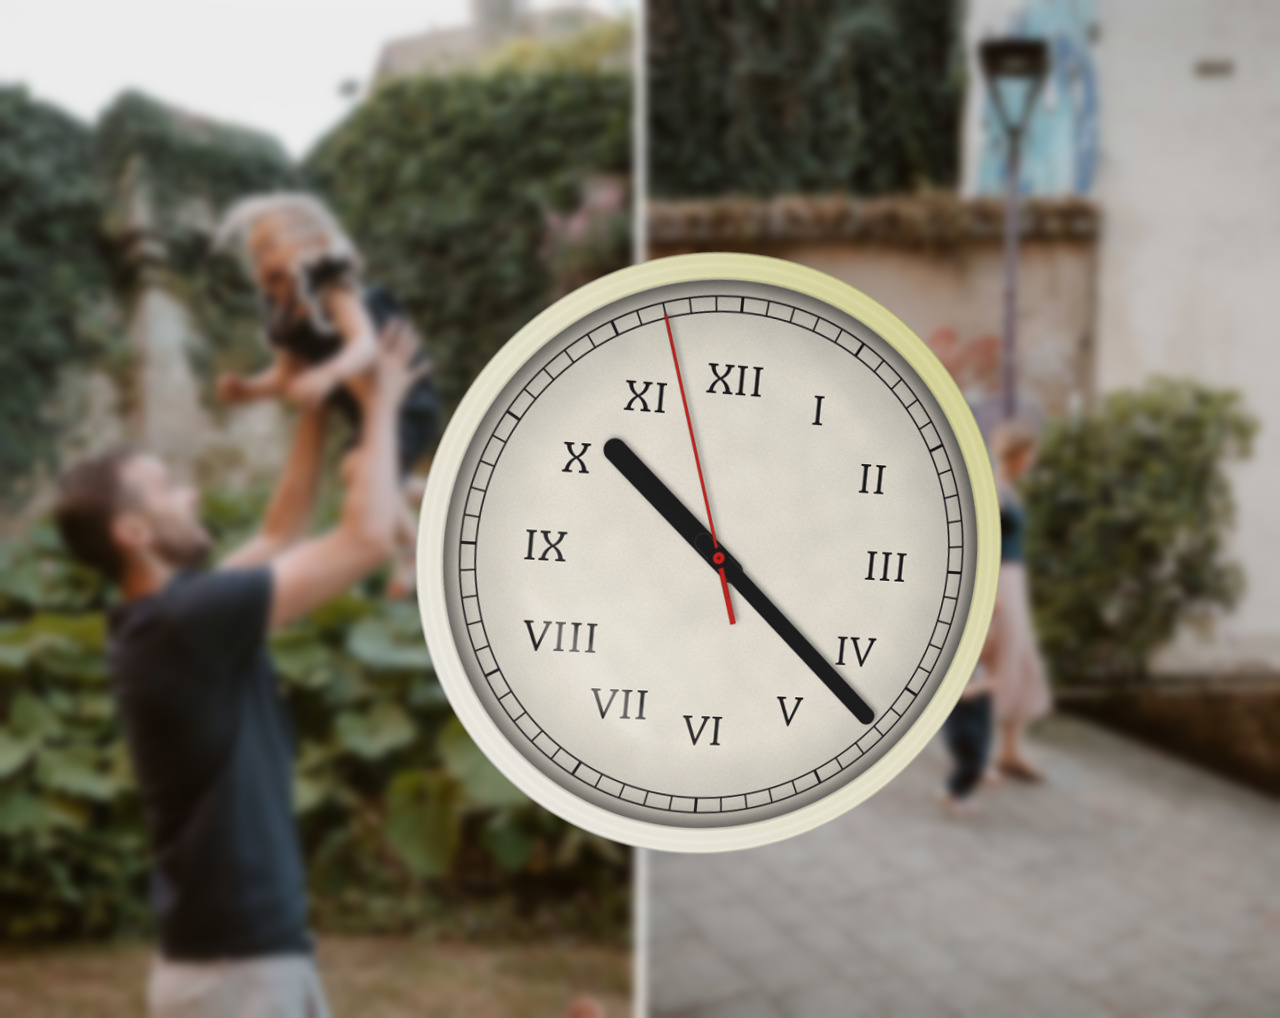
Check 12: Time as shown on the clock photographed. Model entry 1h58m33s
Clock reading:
10h21m57s
